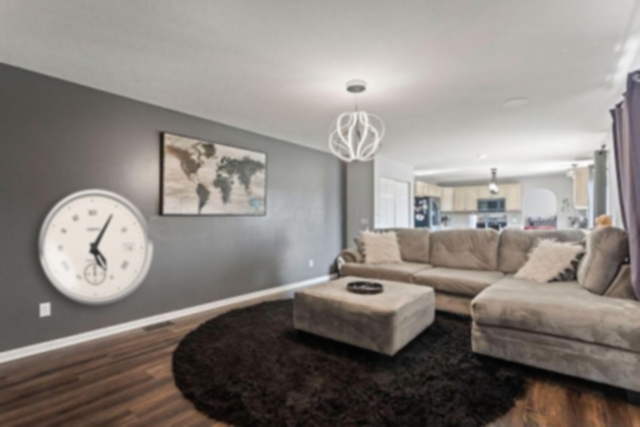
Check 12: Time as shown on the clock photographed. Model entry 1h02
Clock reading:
5h05
